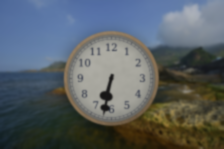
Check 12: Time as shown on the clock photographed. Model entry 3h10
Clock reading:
6h32
